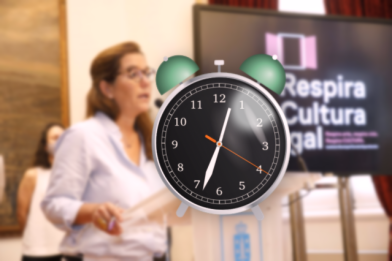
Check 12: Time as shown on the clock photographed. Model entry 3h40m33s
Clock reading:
12h33m20s
